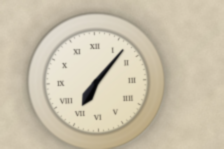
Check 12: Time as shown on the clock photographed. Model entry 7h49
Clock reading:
7h07
